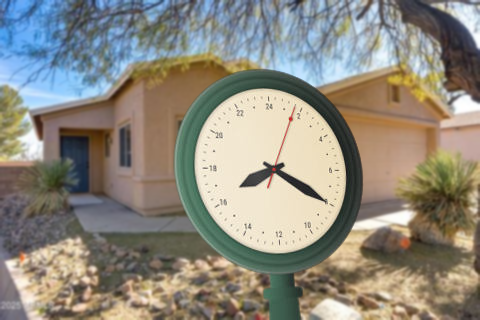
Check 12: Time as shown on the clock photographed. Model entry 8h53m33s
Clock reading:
16h20m04s
